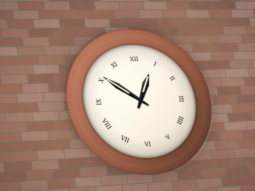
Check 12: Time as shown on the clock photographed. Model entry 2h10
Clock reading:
12h51
